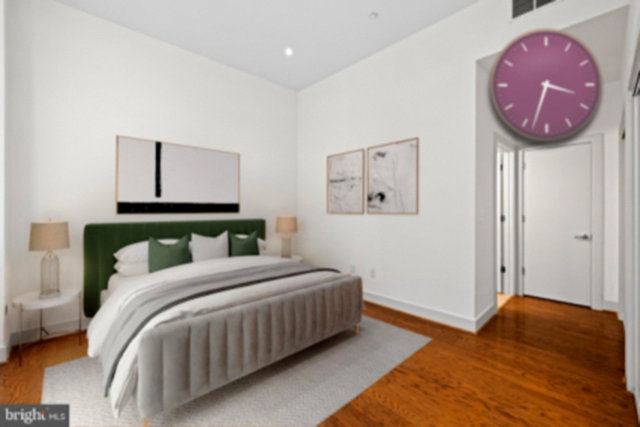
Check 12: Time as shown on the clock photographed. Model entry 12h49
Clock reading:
3h33
